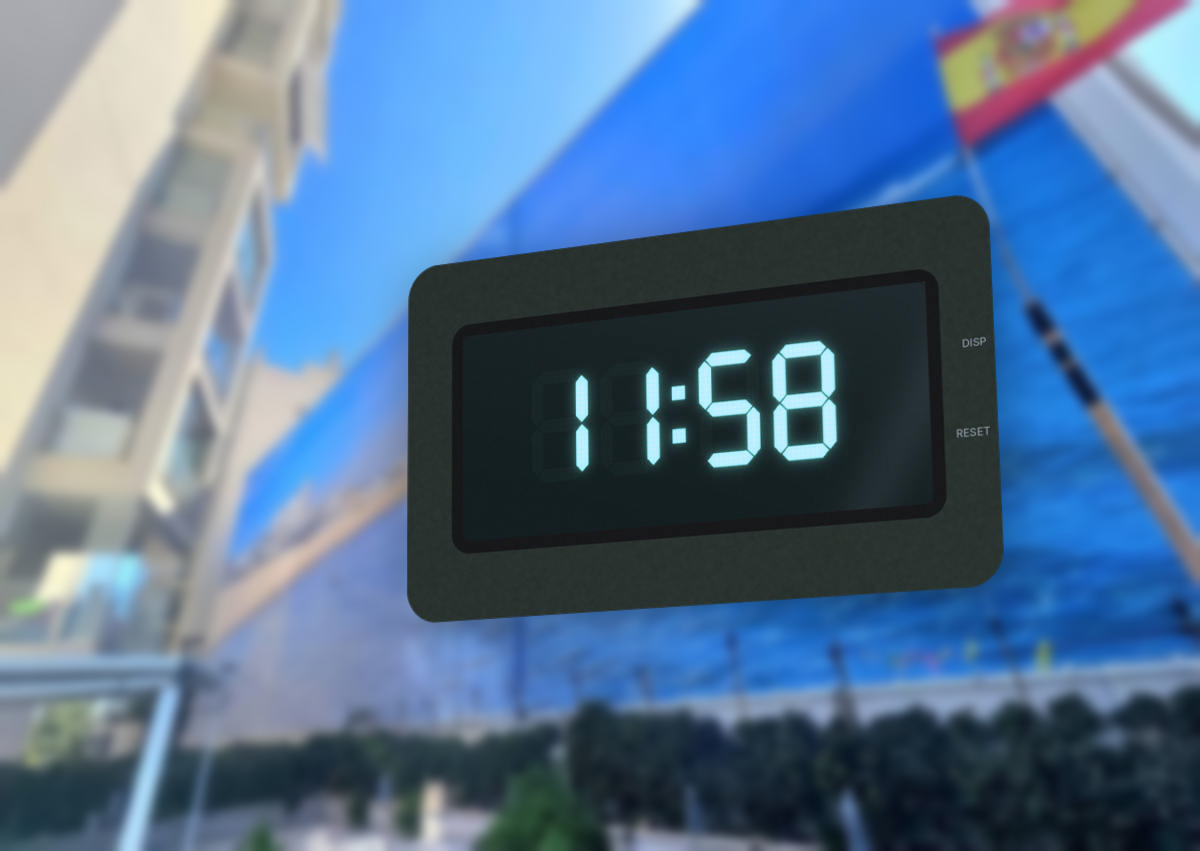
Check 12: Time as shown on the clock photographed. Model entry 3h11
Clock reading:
11h58
